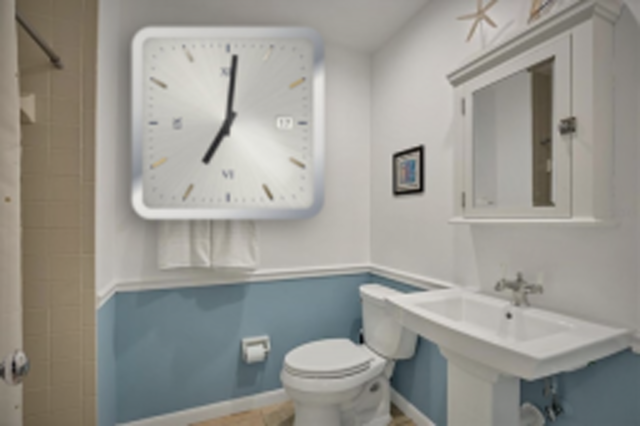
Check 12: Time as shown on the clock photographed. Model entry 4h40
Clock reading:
7h01
